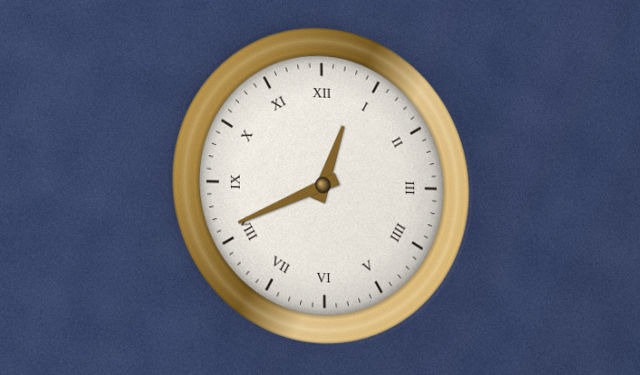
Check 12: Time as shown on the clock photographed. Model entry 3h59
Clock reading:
12h41
